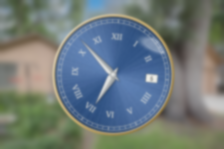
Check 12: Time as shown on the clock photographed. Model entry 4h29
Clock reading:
6h52
